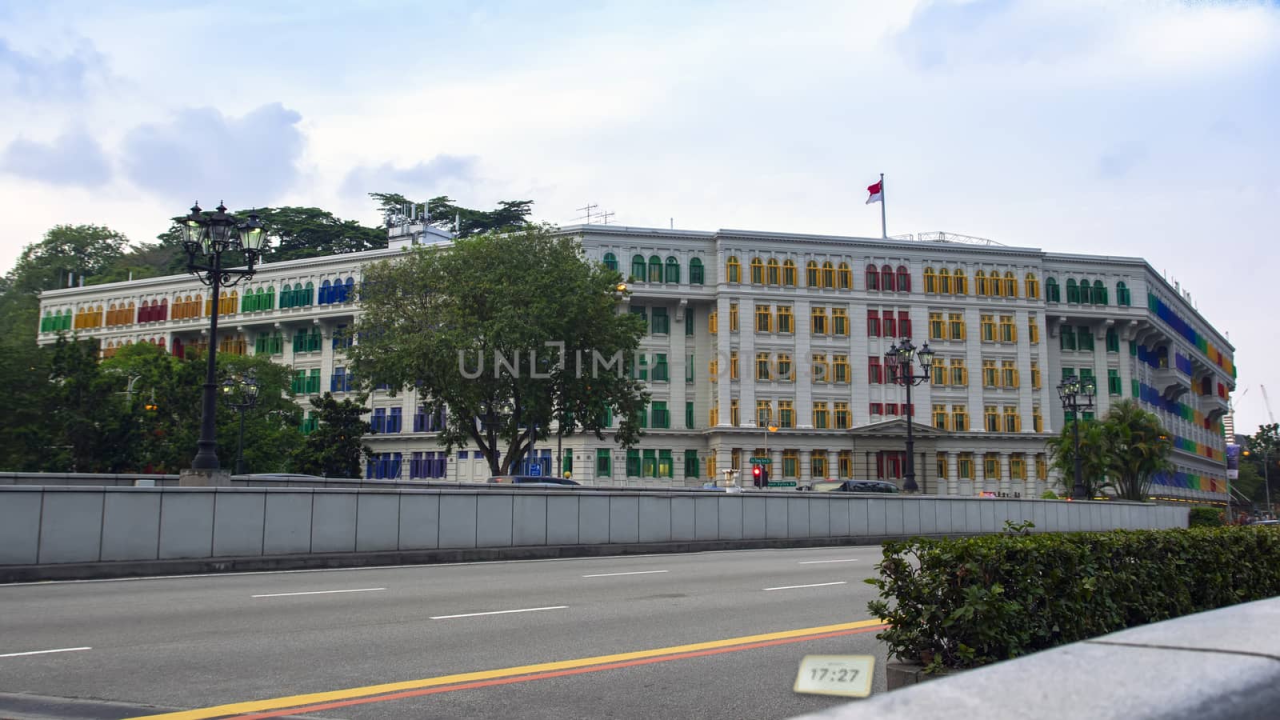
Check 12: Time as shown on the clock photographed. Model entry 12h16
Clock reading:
17h27
